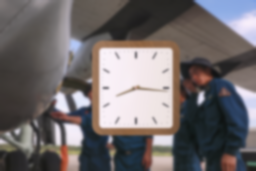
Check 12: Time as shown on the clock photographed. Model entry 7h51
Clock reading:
8h16
